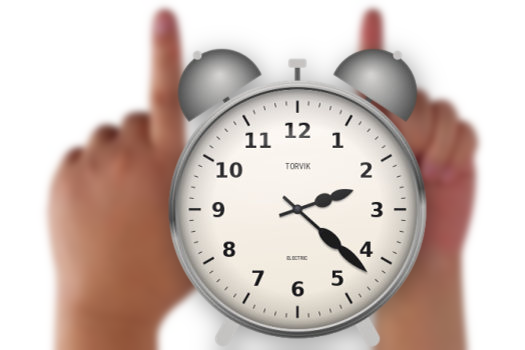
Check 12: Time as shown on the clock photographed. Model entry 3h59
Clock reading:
2h22
